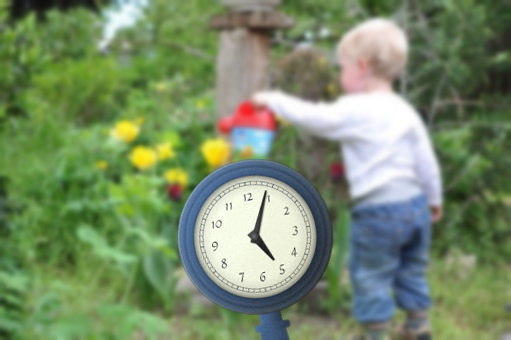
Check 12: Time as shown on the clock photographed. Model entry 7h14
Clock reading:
5h04
